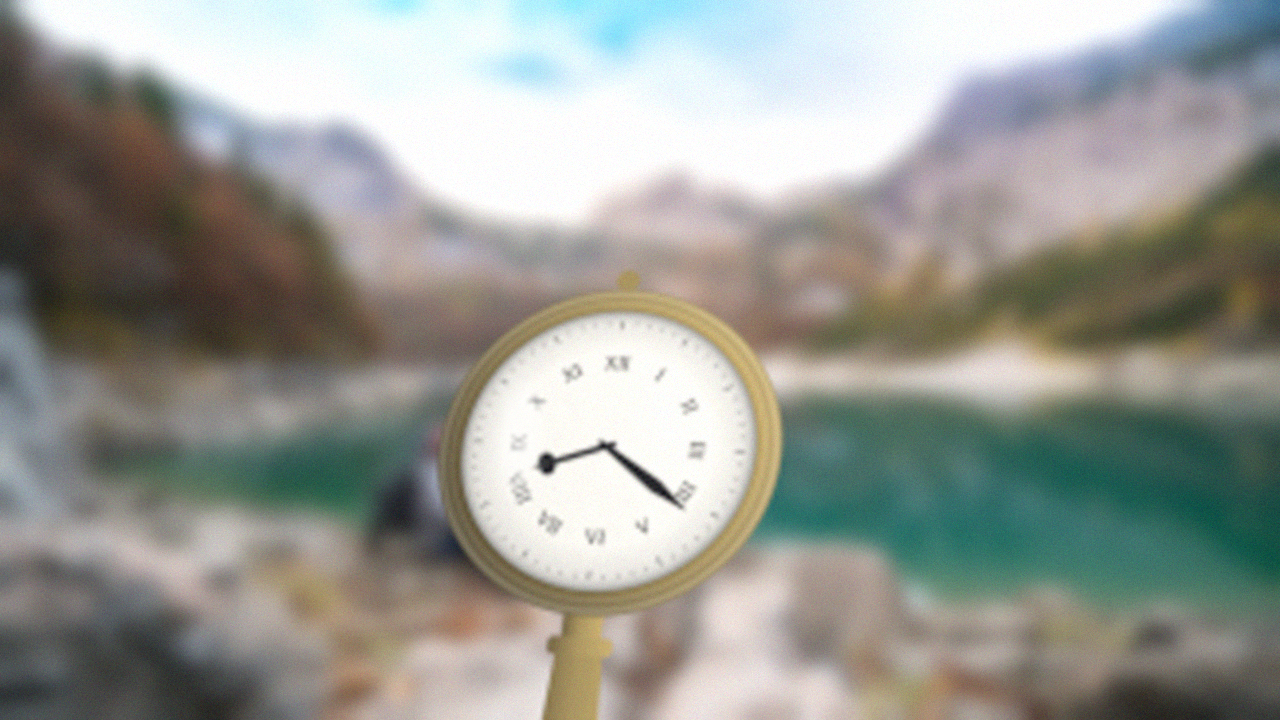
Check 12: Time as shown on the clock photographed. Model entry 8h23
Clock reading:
8h21
